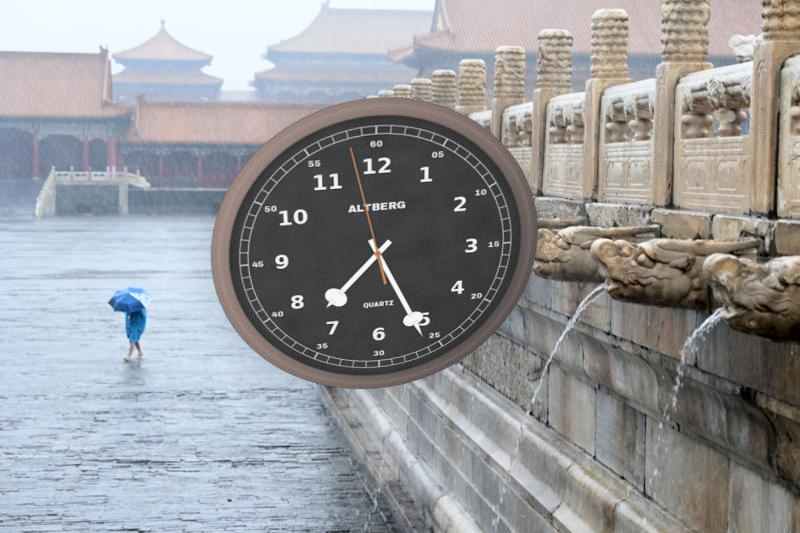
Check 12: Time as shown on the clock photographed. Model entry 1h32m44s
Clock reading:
7h25m58s
